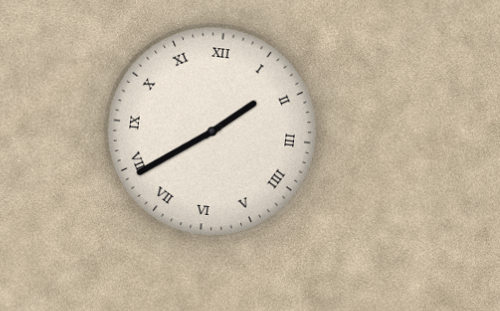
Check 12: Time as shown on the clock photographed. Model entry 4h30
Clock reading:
1h39
